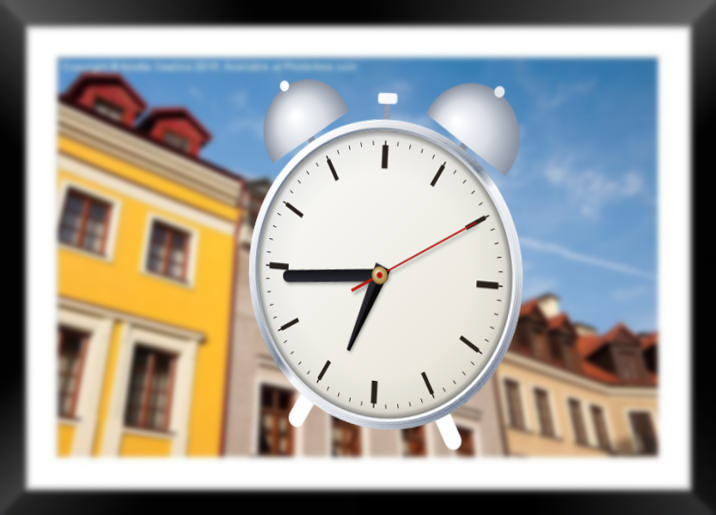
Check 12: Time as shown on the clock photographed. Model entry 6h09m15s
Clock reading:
6h44m10s
